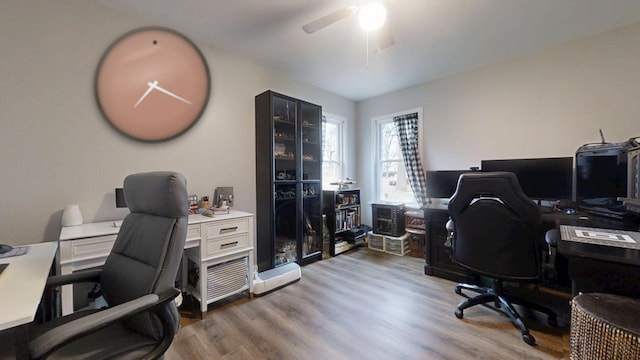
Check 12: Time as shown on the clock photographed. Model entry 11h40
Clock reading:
7h19
